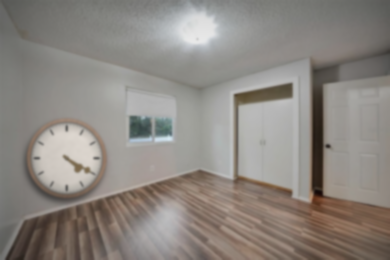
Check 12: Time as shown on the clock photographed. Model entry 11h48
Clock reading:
4h20
